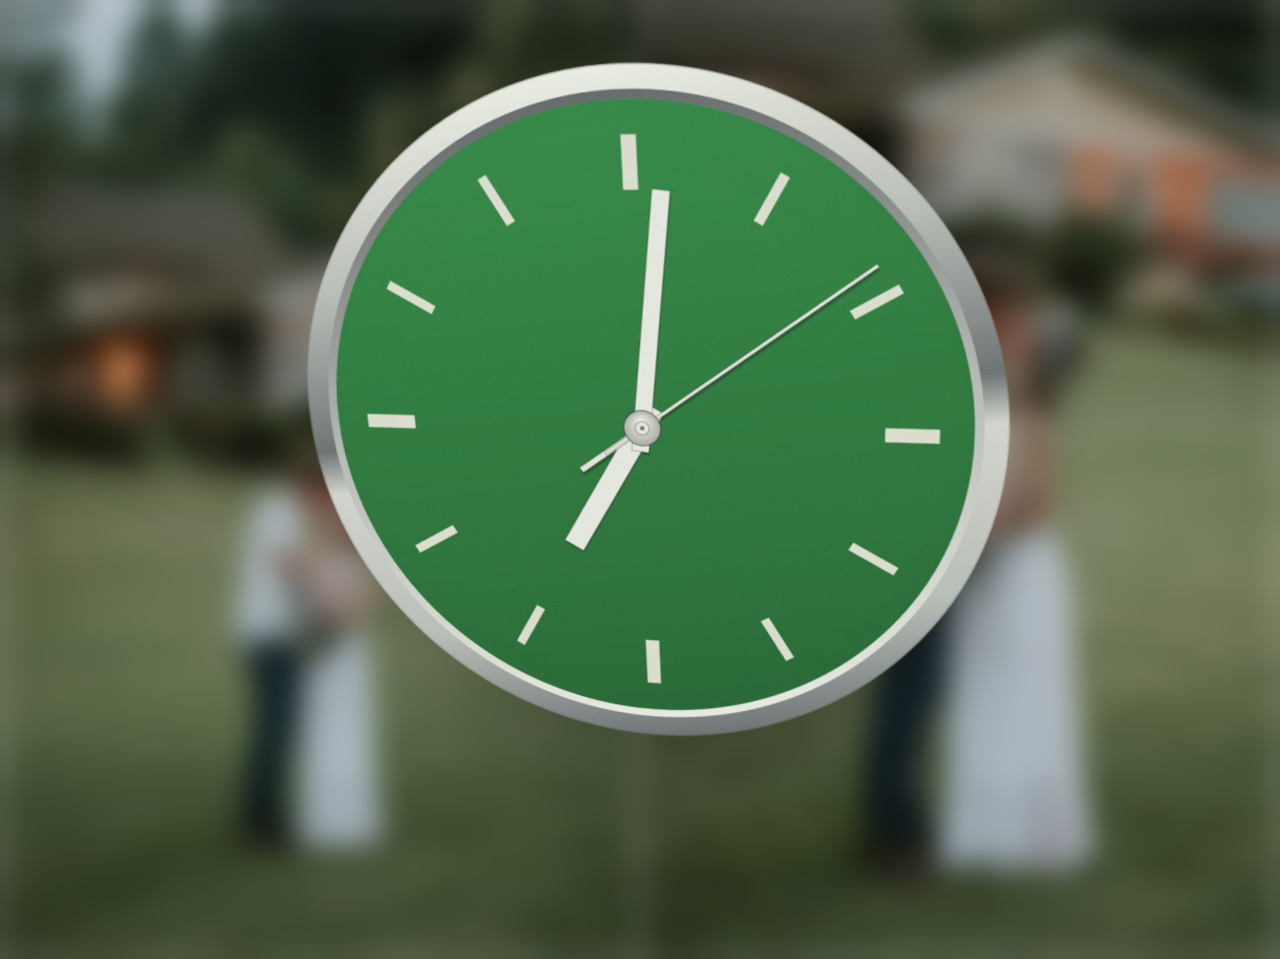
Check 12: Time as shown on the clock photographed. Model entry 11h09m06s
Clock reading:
7h01m09s
